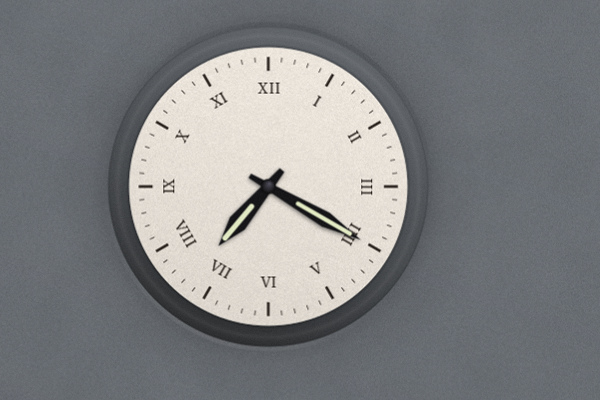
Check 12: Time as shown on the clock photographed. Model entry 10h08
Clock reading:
7h20
